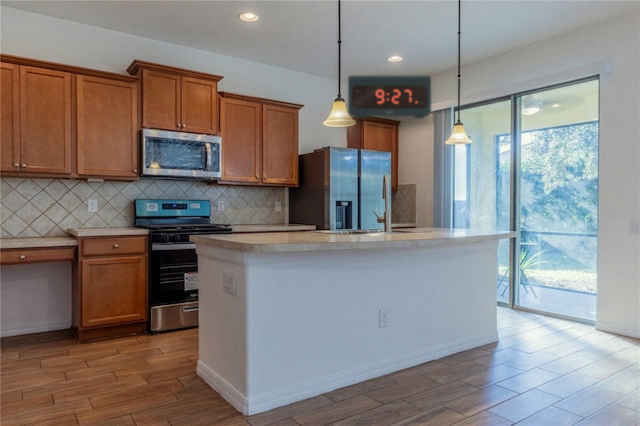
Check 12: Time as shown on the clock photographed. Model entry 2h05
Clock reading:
9h27
